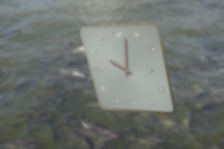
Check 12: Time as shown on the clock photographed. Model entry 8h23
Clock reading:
10h02
